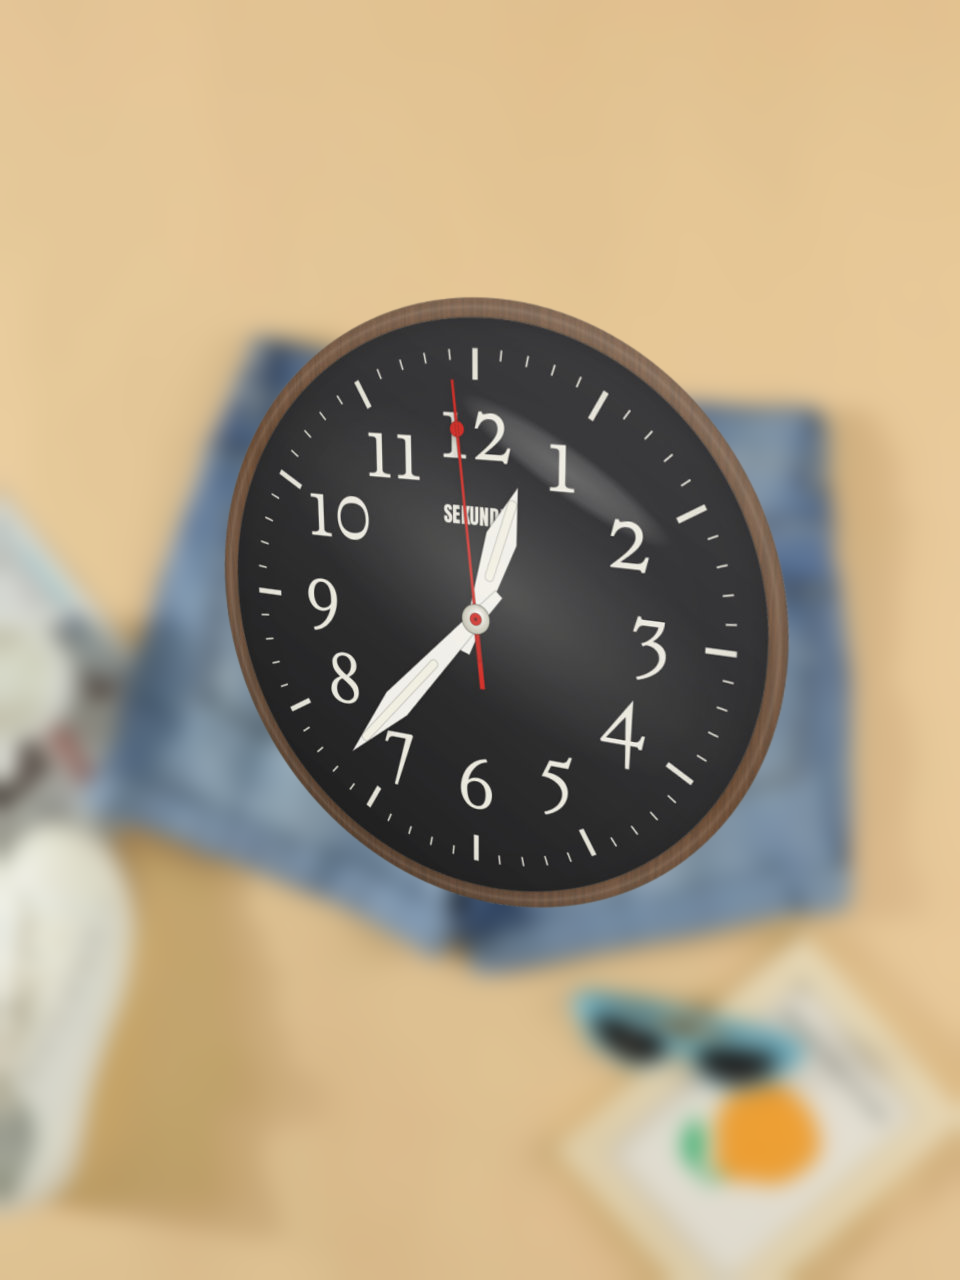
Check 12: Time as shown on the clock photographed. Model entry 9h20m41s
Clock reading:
12h36m59s
